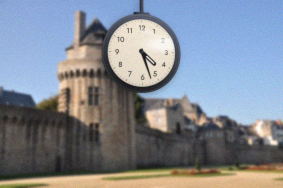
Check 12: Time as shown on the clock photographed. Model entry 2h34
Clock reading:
4h27
